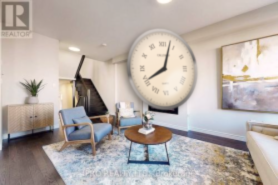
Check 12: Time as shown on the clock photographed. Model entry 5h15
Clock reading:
8h03
